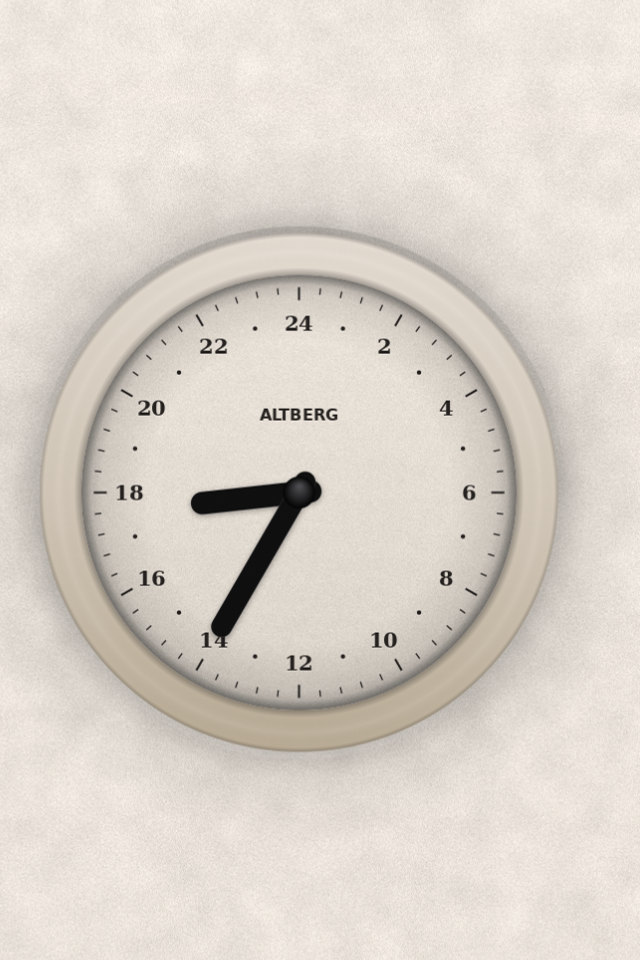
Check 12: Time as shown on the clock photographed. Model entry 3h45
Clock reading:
17h35
